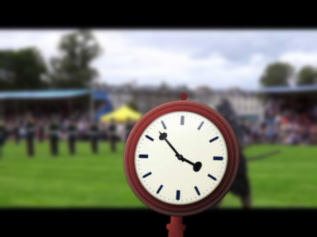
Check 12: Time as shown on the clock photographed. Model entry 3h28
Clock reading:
3h53
